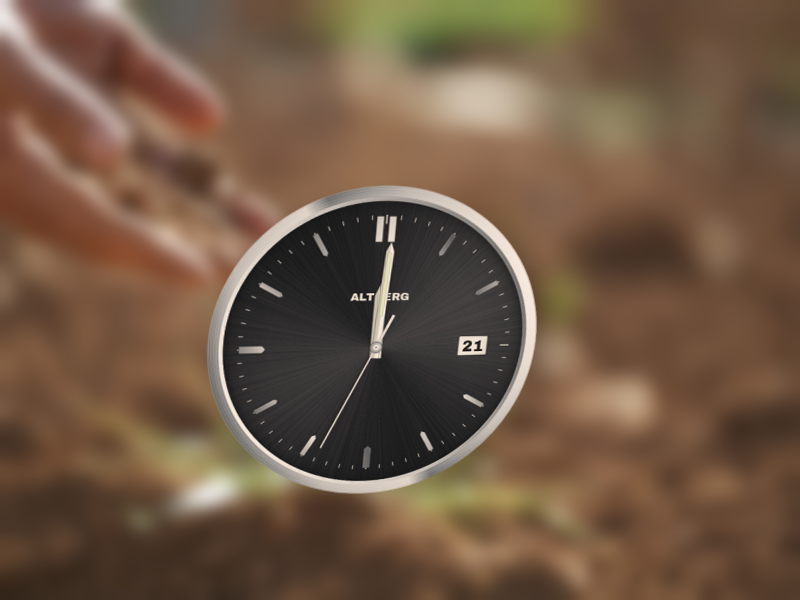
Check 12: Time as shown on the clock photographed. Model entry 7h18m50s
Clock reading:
12h00m34s
